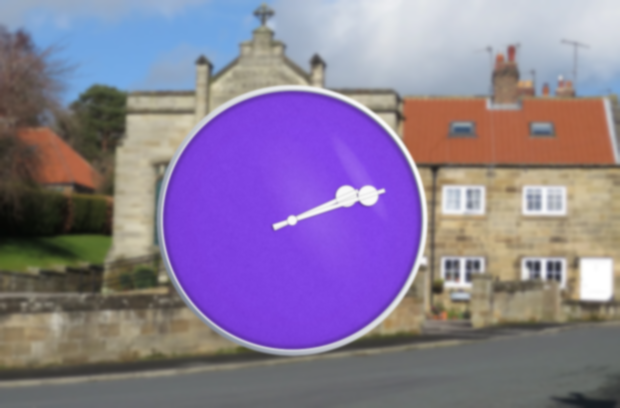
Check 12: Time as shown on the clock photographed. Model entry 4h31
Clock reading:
2h12
